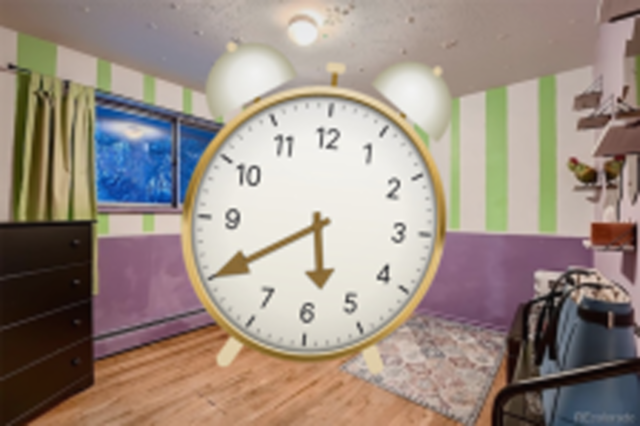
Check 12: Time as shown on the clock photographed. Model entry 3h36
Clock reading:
5h40
